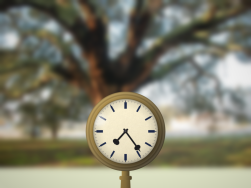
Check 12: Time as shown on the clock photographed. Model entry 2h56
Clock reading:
7h24
